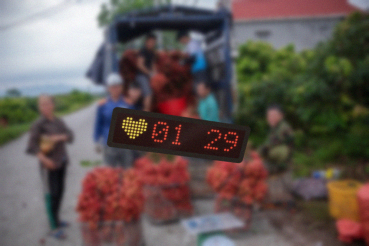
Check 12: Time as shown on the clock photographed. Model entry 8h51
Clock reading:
1h29
